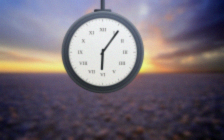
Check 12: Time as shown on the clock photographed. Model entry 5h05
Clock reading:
6h06
